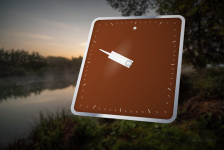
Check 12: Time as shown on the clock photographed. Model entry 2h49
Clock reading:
9h49
